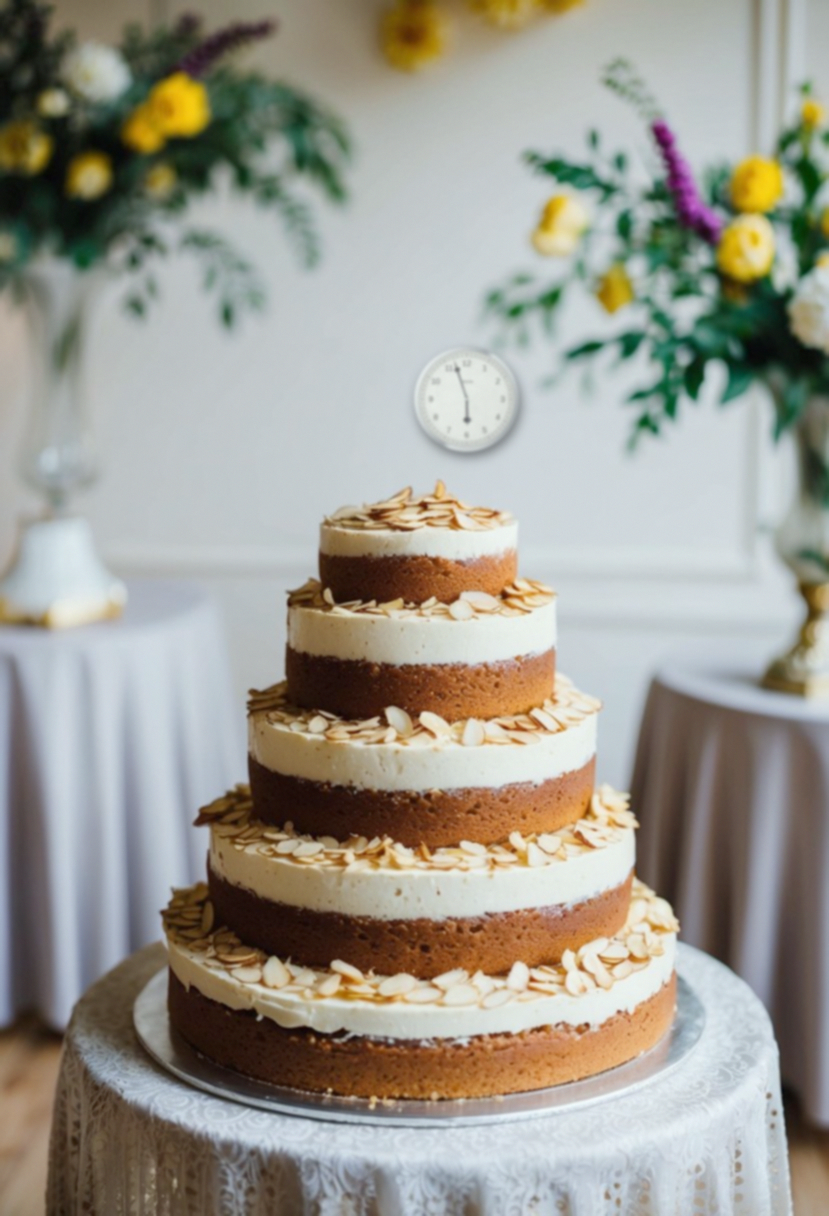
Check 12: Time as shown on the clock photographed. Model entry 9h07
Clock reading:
5h57
